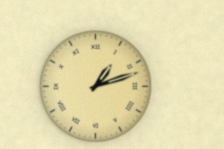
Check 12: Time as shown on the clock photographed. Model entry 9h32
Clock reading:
1h12
